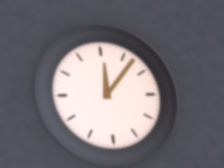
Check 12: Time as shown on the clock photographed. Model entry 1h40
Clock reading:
12h07
